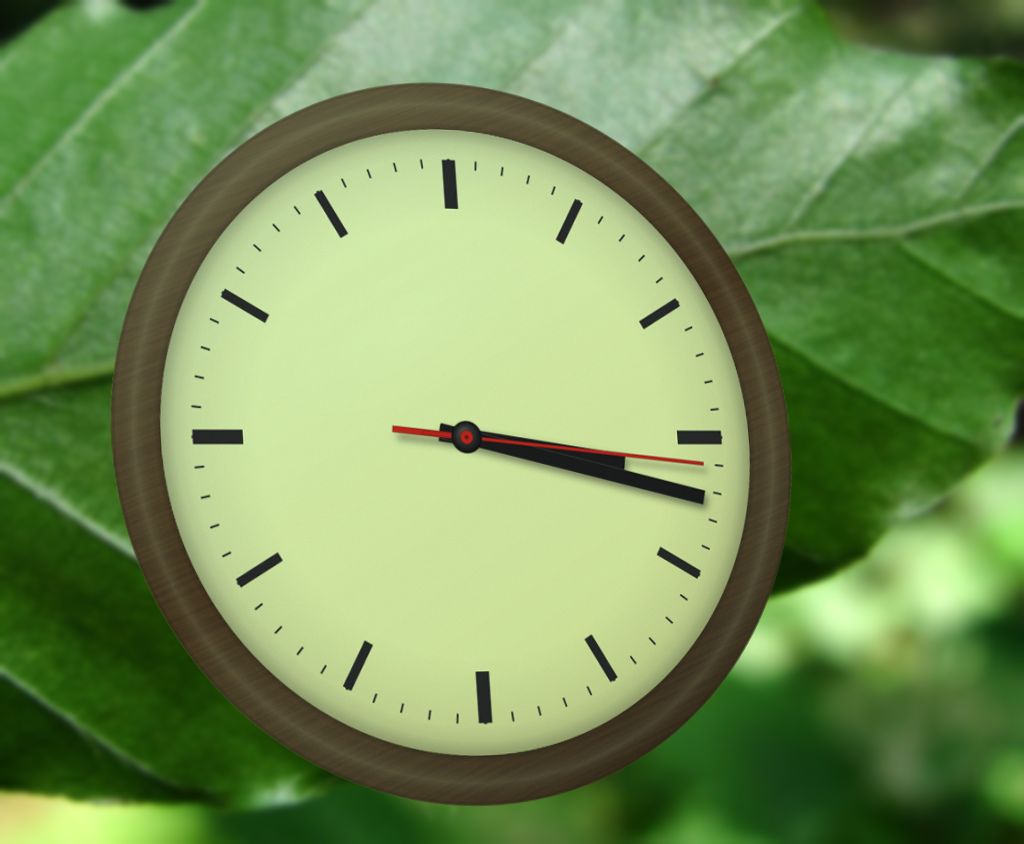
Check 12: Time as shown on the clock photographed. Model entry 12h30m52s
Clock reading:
3h17m16s
